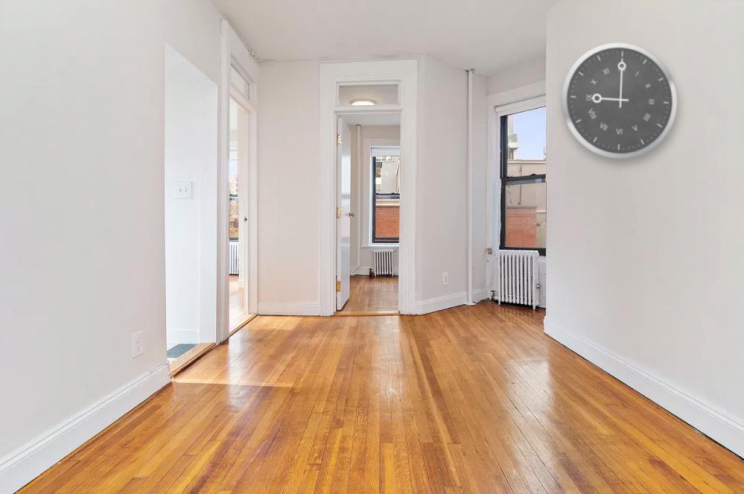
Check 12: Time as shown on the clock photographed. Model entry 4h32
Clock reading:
9h00
